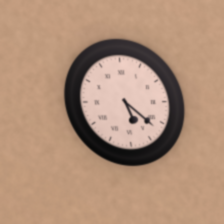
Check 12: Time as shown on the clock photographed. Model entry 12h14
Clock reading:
5h22
